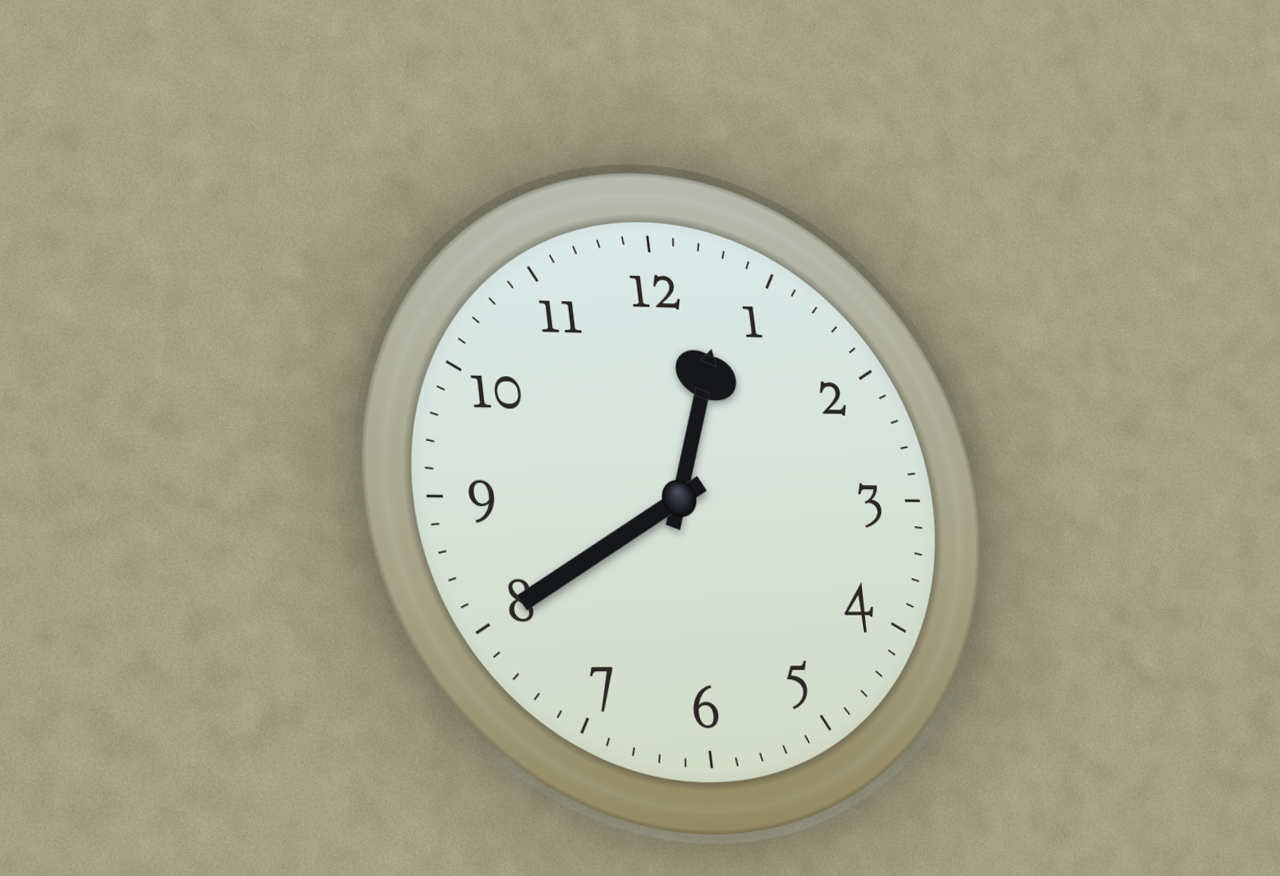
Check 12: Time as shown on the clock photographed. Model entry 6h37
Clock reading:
12h40
